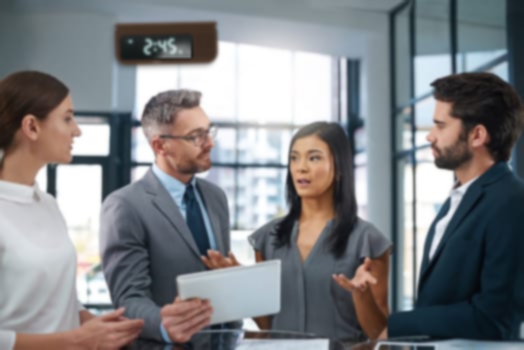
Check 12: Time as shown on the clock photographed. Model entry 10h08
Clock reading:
2h45
